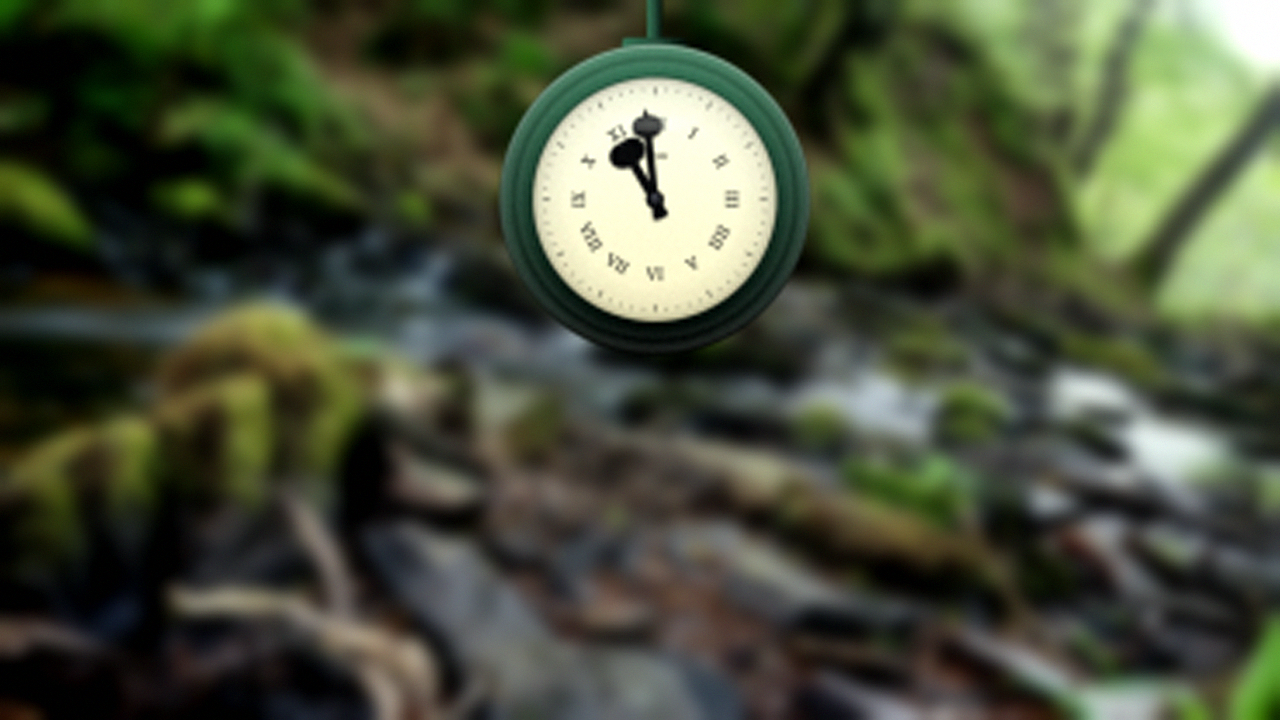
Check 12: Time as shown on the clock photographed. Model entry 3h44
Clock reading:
10h59
